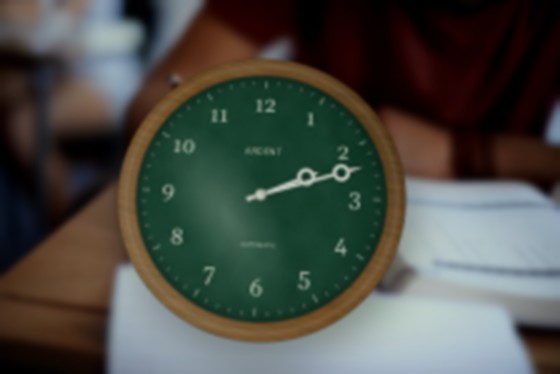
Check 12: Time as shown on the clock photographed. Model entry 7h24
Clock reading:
2h12
